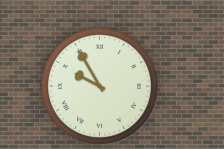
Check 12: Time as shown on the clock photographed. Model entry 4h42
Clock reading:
9h55
